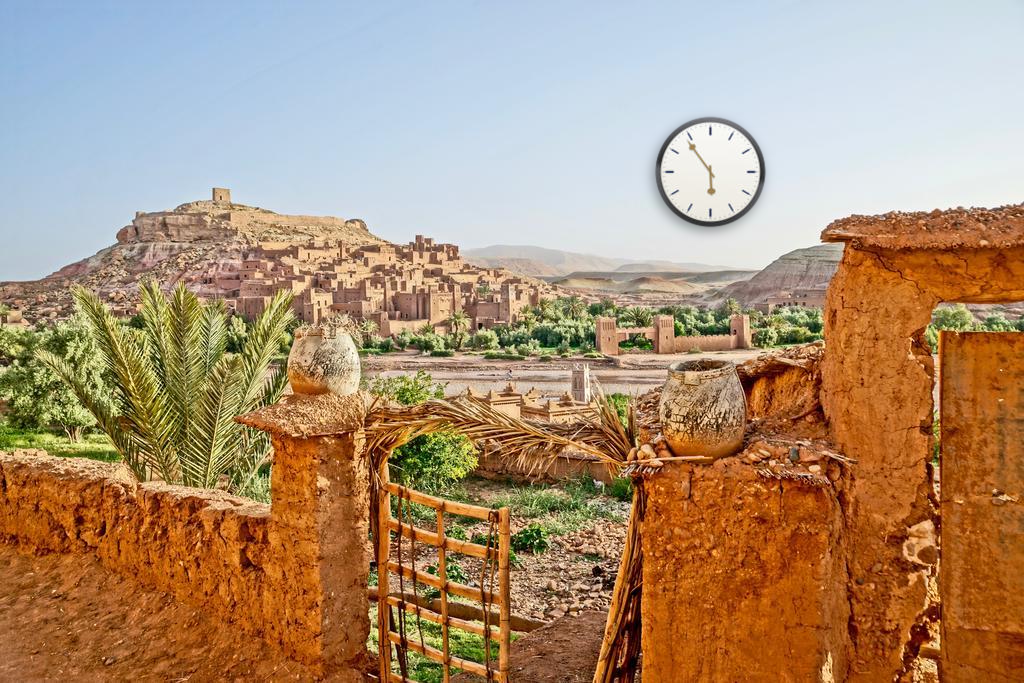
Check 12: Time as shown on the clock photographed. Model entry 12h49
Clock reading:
5h54
